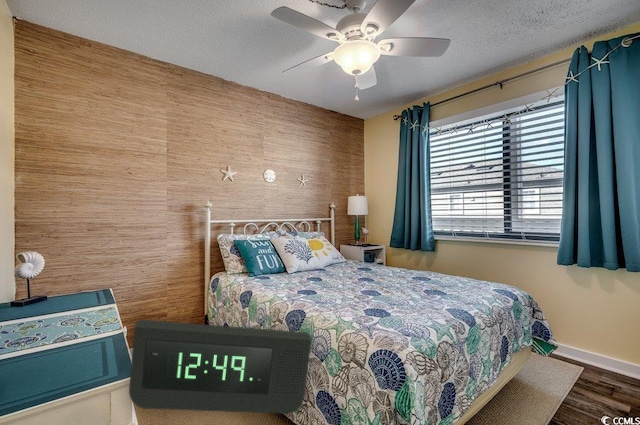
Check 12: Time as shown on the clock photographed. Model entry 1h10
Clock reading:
12h49
